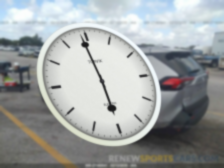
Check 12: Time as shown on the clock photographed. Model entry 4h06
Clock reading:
5h59
